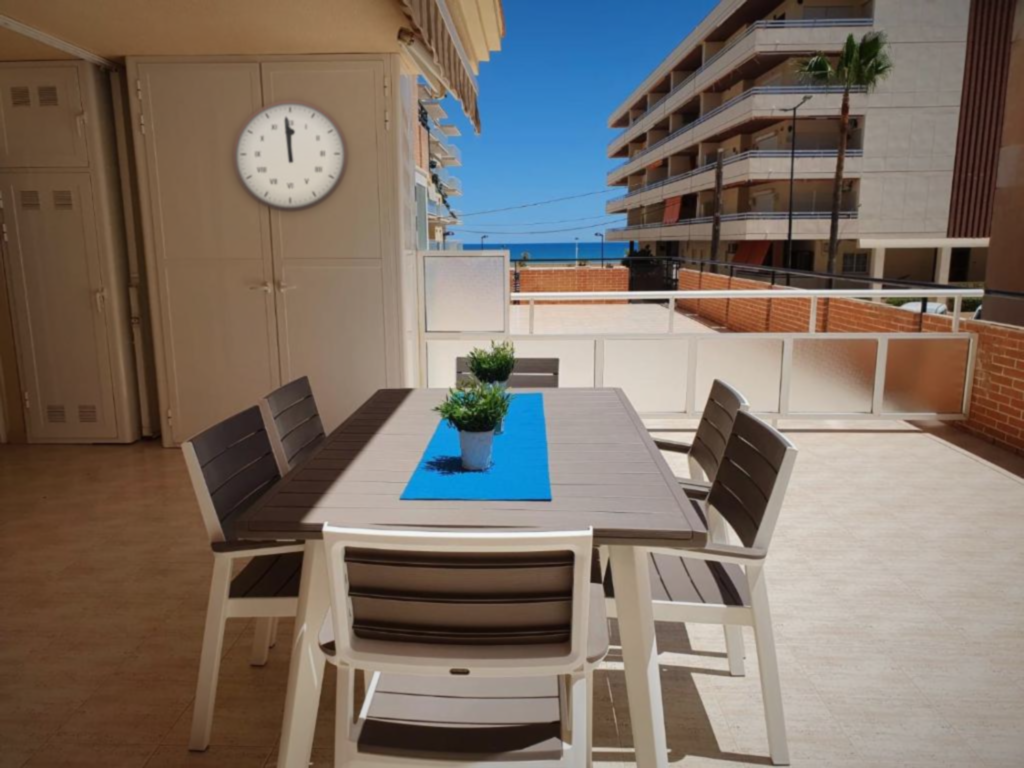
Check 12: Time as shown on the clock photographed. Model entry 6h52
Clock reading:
11h59
